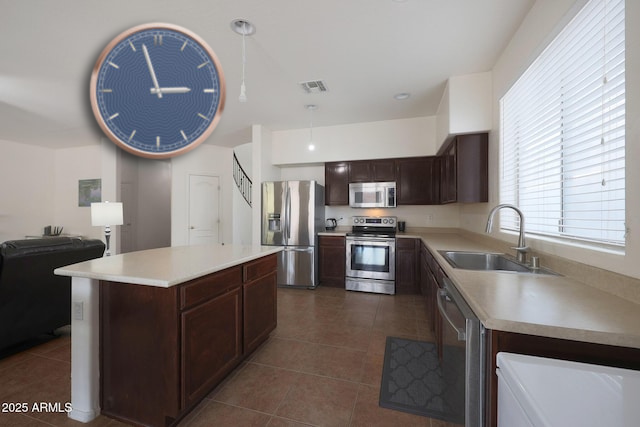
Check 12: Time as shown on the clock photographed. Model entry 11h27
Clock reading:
2h57
